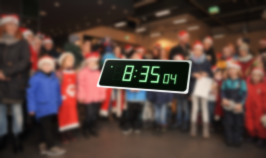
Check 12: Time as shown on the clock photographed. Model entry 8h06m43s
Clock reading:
8h35m04s
